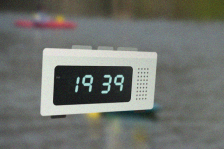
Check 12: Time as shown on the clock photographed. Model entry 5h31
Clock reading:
19h39
